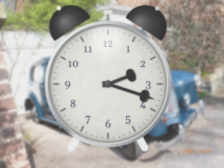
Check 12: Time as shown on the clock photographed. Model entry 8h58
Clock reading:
2h18
